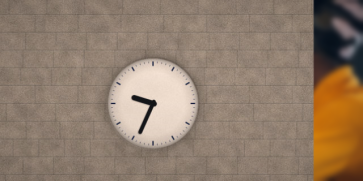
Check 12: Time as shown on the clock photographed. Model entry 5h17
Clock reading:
9h34
